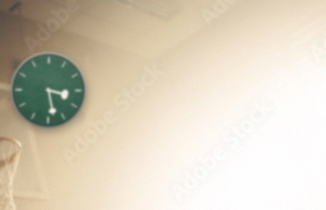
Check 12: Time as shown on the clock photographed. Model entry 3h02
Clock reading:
3h28
